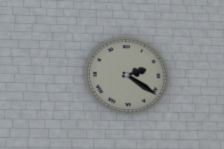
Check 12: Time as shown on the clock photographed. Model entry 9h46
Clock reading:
2h21
